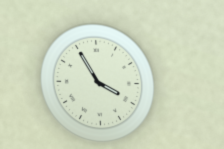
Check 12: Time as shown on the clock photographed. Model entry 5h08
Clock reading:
3h55
